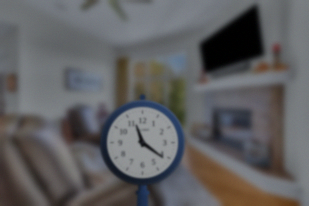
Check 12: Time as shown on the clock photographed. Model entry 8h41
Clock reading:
11h21
